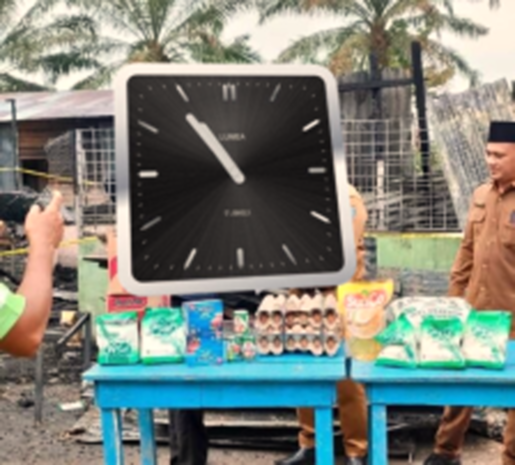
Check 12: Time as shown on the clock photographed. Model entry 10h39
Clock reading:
10h54
